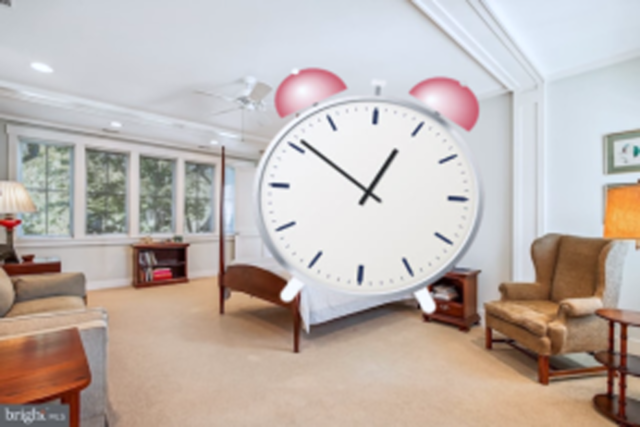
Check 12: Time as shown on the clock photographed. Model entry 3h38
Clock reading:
12h51
